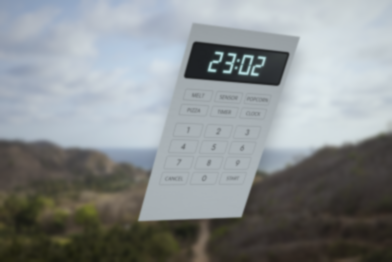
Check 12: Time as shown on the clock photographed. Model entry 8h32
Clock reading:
23h02
